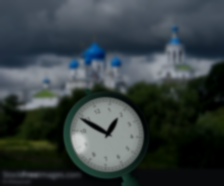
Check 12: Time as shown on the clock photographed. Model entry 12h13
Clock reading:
1h54
